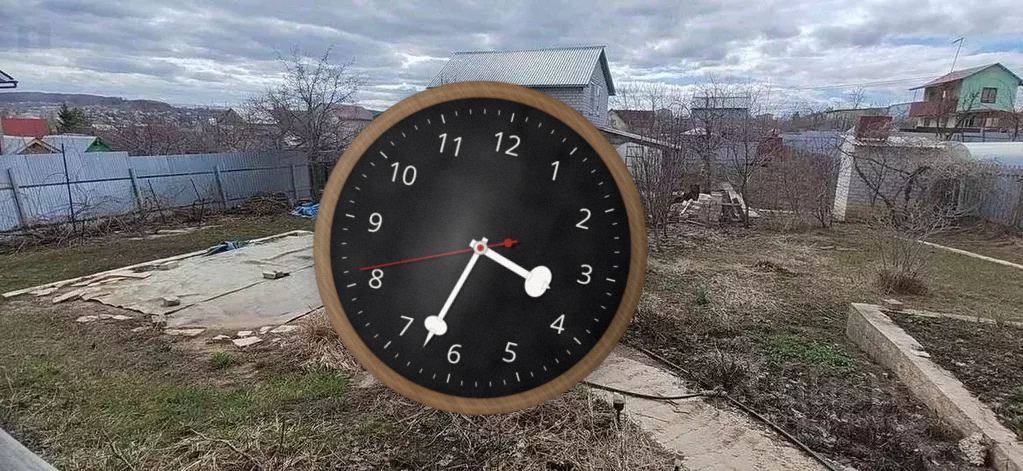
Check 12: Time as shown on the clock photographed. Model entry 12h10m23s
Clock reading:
3h32m41s
